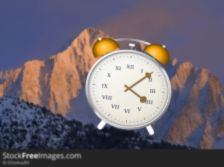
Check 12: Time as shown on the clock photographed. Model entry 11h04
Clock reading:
4h08
